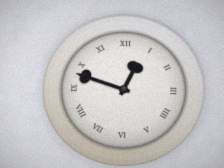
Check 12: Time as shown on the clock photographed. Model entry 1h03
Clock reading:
12h48
